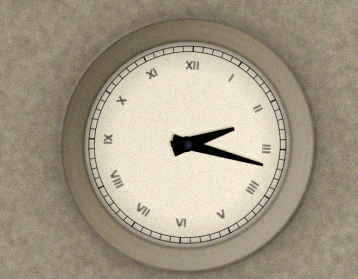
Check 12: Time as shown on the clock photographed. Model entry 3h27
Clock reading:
2h17
